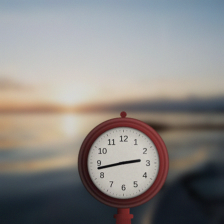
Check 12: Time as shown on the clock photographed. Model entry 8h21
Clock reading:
2h43
